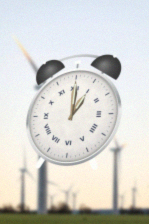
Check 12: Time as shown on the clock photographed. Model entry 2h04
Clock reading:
1h00
